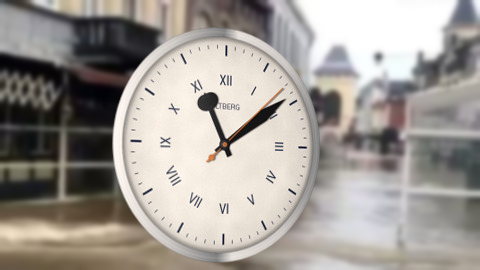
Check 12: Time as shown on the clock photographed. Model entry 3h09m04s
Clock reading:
11h09m08s
